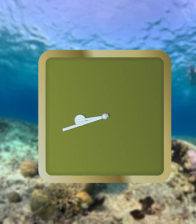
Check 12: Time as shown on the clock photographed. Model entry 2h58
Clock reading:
8h42
